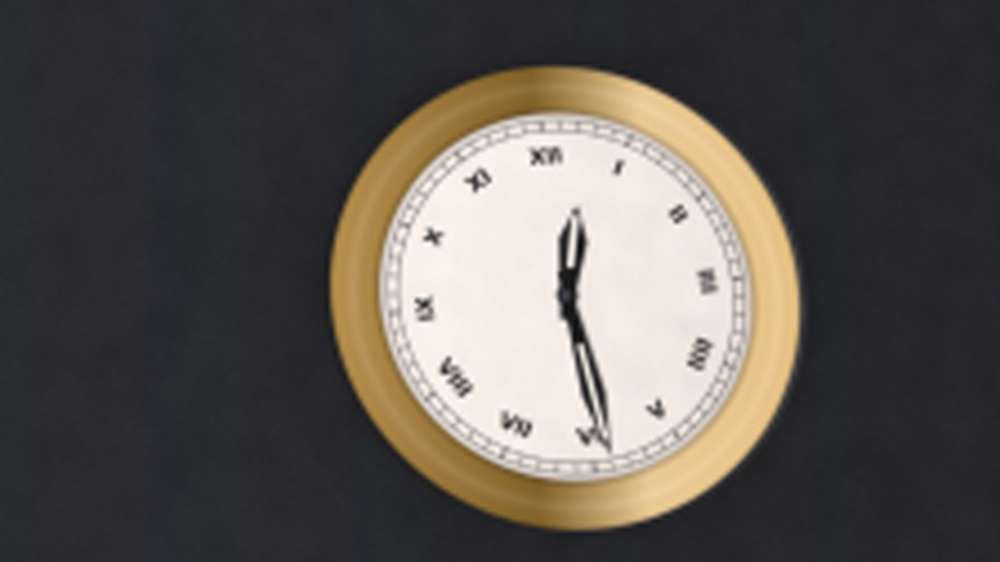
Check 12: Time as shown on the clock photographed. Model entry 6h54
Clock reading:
12h29
